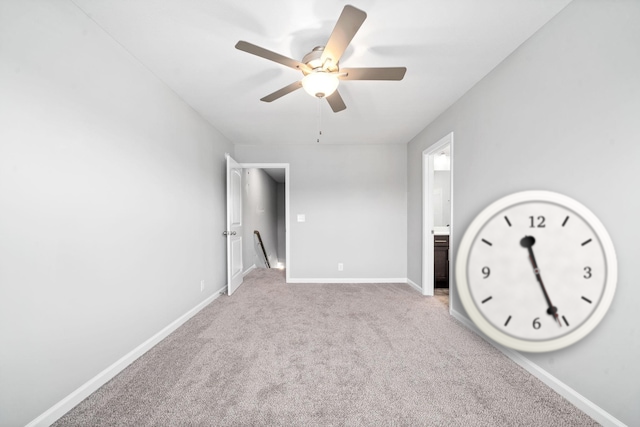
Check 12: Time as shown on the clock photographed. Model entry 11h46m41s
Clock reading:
11h26m26s
